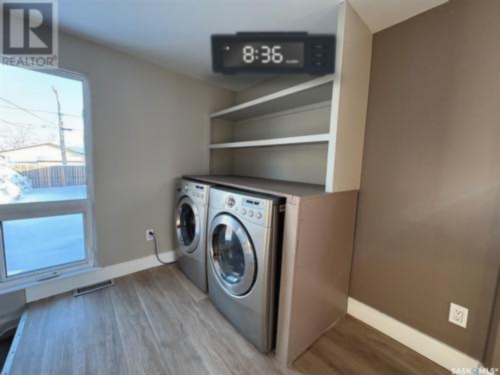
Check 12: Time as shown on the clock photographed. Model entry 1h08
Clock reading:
8h36
